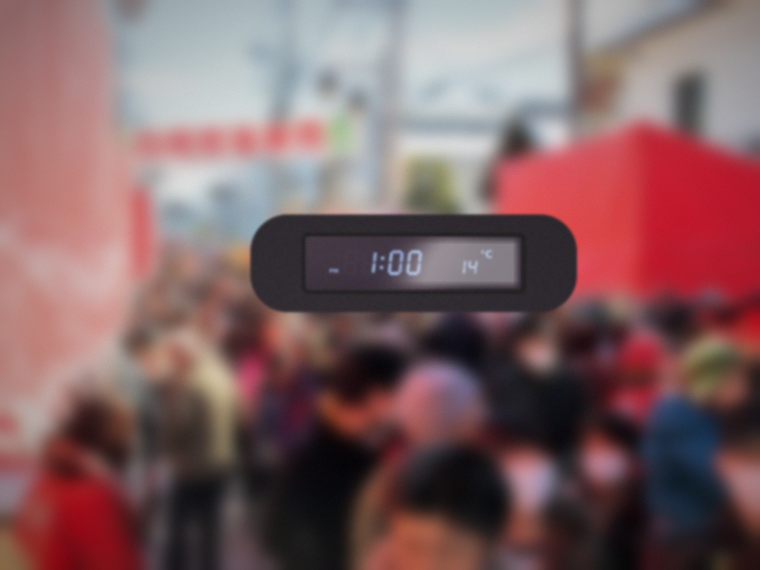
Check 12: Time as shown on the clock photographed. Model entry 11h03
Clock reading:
1h00
